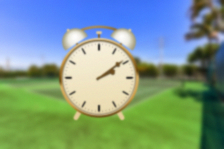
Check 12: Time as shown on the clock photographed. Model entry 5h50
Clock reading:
2h09
